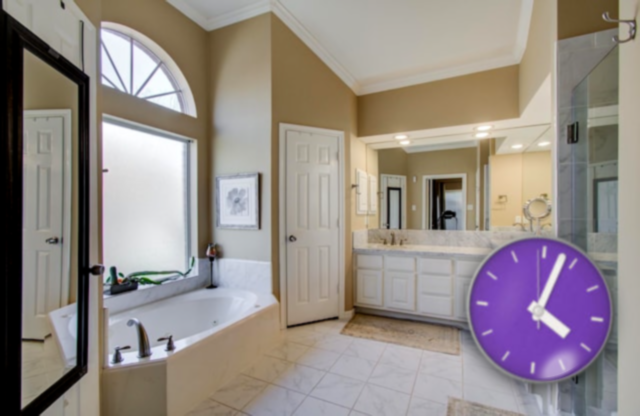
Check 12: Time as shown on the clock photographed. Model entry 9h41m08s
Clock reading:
4h02m59s
